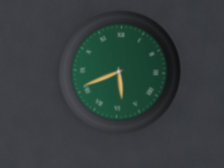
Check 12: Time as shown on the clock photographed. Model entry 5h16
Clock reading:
5h41
